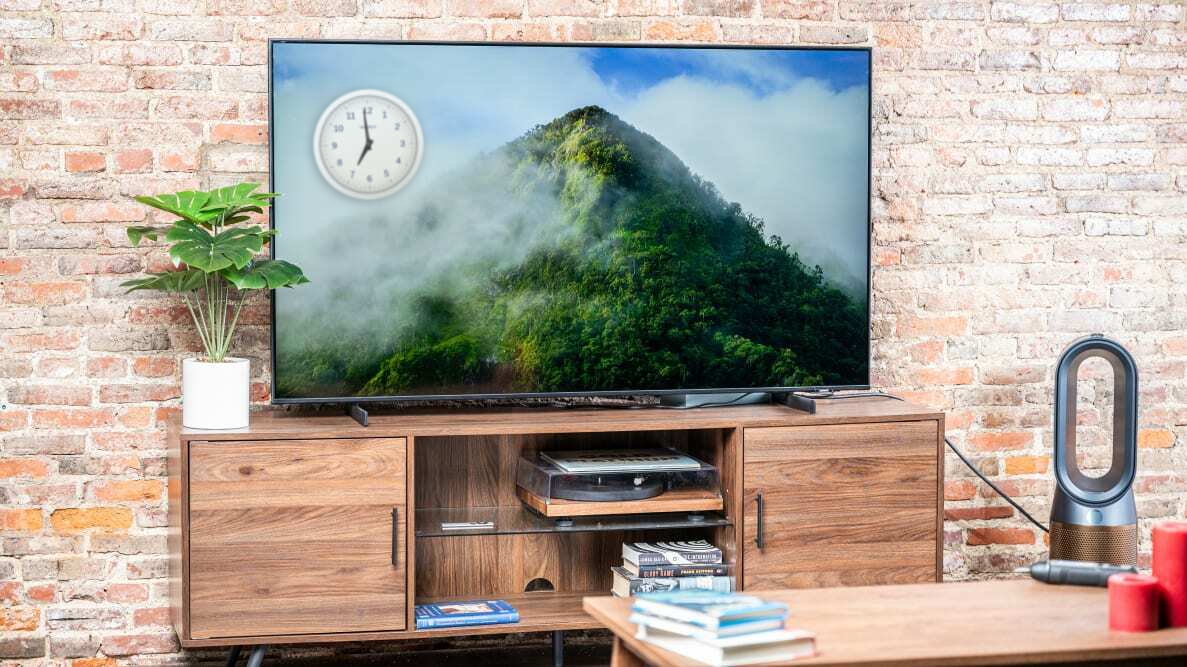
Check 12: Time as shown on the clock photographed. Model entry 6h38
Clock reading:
6h59
